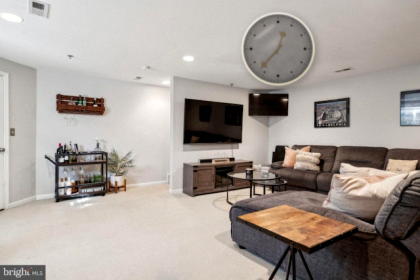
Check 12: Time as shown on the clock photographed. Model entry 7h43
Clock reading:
12h37
